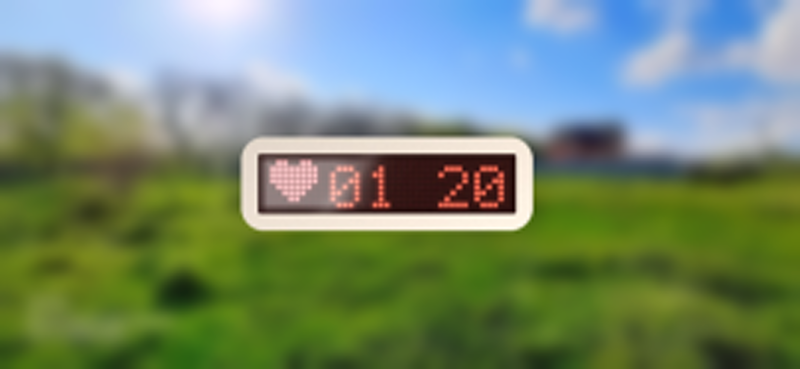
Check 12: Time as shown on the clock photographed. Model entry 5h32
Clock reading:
1h20
